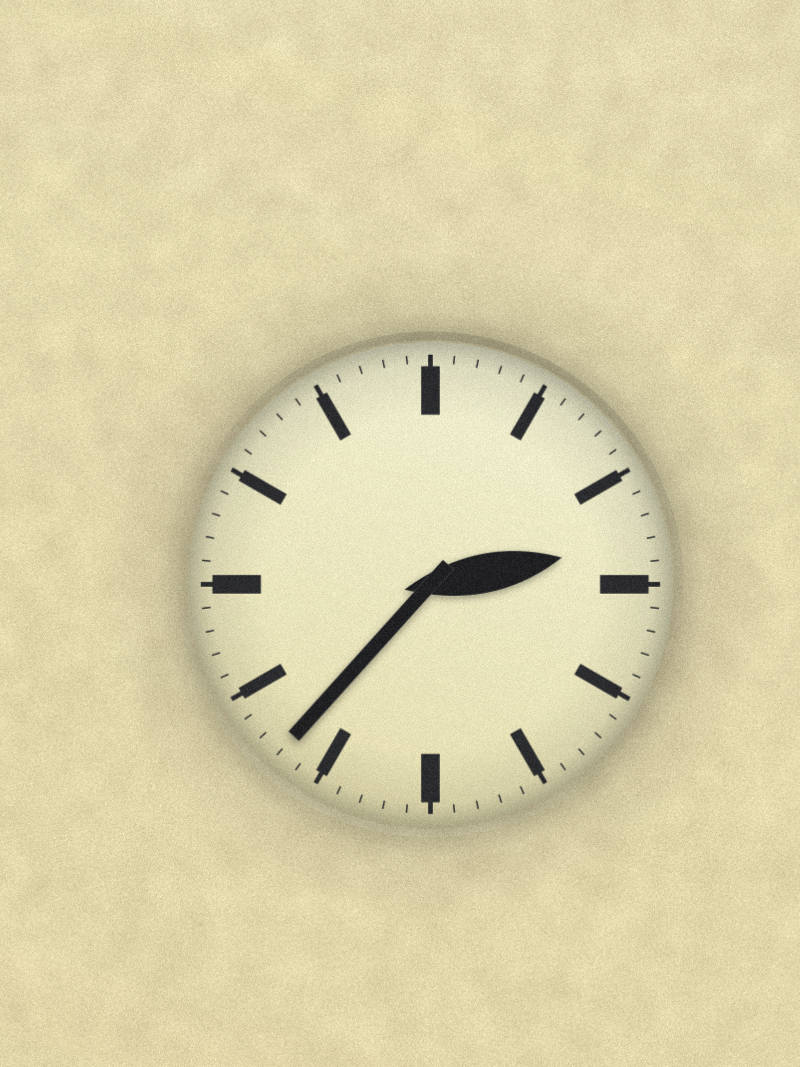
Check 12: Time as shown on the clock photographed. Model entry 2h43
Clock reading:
2h37
